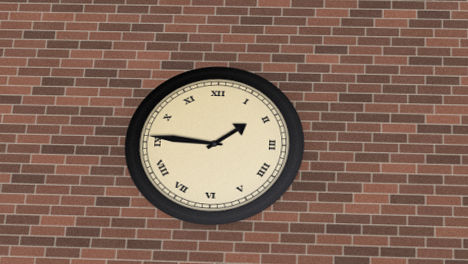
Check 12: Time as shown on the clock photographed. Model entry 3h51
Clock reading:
1h46
